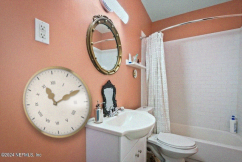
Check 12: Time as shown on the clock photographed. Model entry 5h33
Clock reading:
11h11
